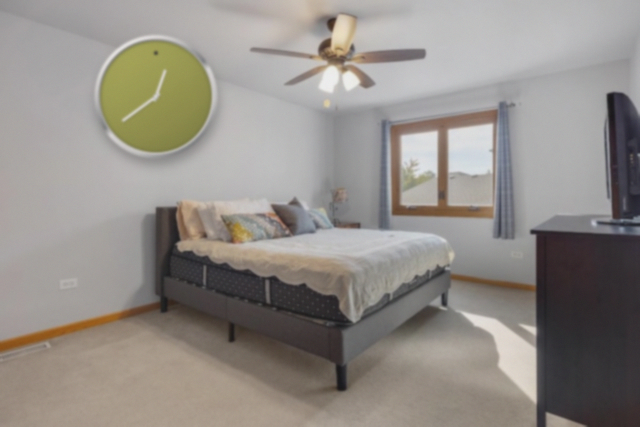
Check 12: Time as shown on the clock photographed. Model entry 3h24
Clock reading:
12h39
